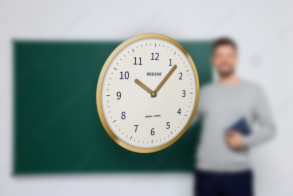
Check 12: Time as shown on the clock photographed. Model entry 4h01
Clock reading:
10h07
